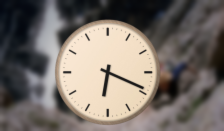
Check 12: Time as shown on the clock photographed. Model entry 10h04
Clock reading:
6h19
